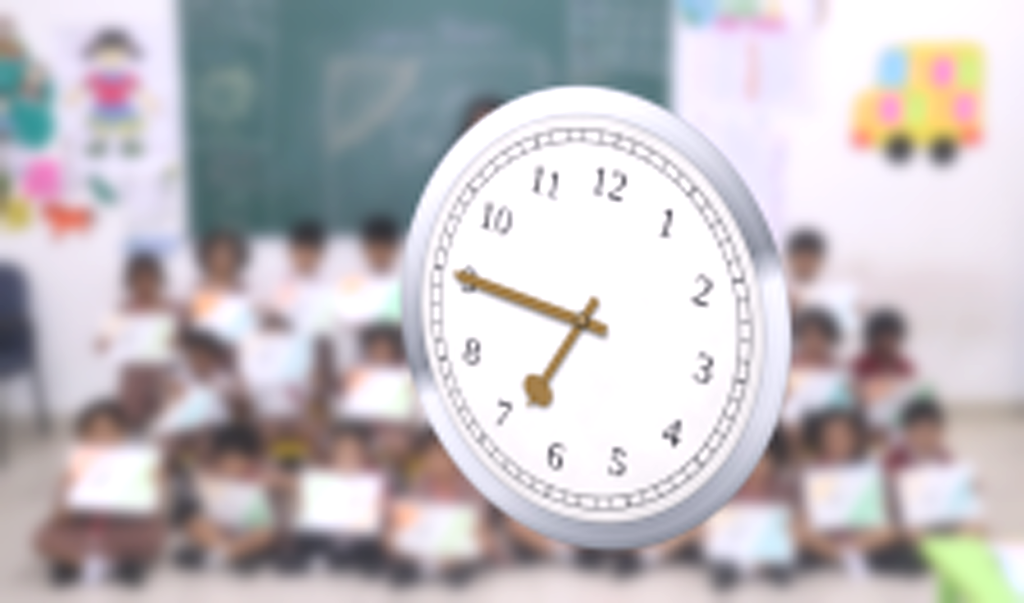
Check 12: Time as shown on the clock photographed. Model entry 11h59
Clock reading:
6h45
